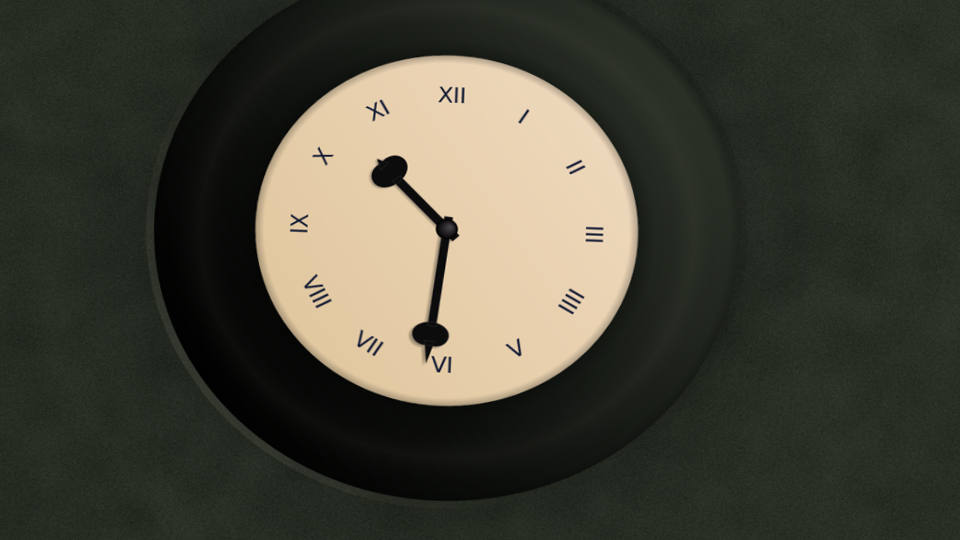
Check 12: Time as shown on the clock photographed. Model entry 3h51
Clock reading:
10h31
